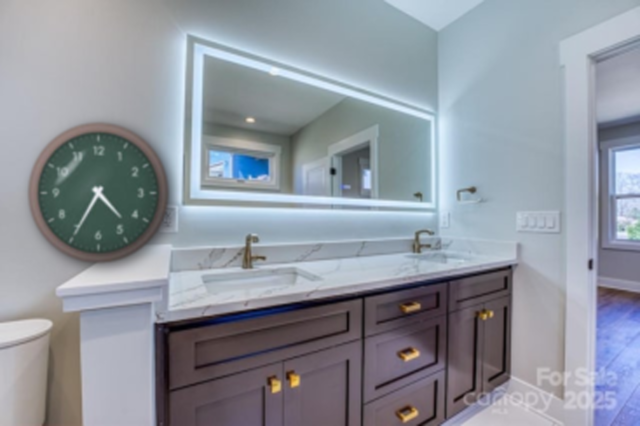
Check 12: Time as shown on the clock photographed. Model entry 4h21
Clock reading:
4h35
